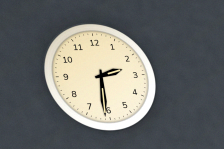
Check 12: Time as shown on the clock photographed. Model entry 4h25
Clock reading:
2h31
